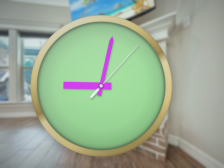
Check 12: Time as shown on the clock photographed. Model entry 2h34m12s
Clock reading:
9h02m07s
